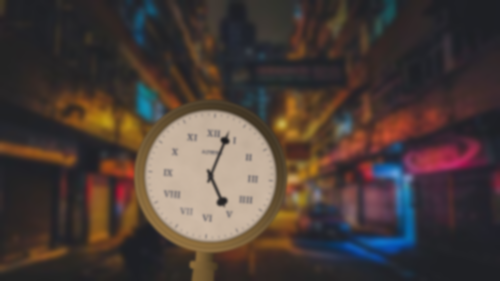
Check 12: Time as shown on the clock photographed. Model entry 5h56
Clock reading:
5h03
